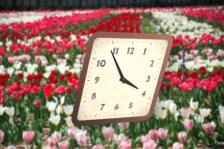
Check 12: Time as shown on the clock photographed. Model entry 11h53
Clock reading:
3h54
